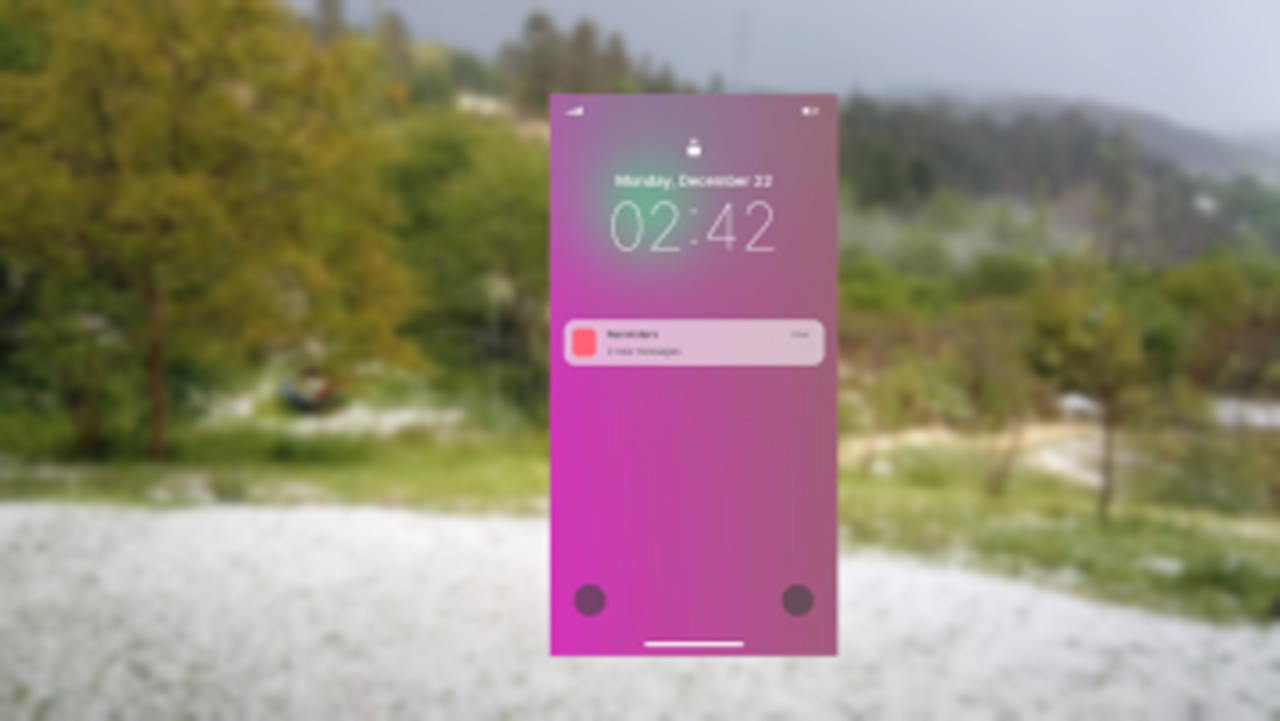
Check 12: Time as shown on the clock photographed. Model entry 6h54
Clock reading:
2h42
